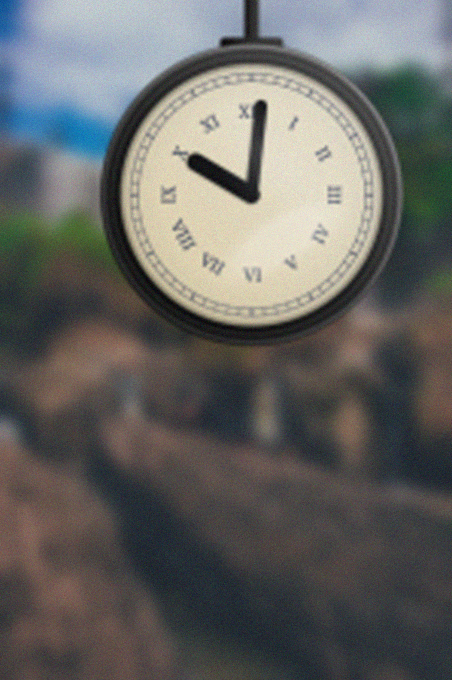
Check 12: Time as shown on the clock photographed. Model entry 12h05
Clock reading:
10h01
